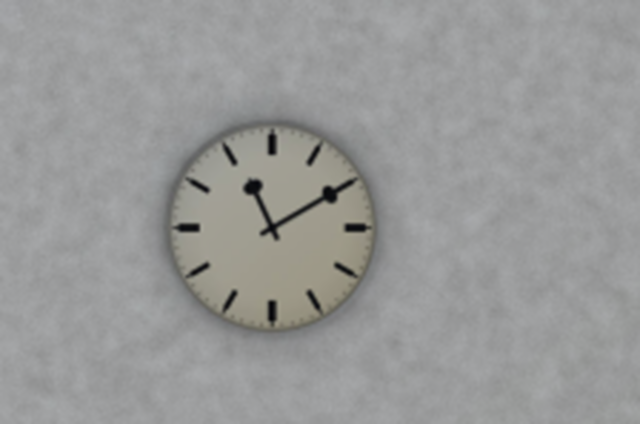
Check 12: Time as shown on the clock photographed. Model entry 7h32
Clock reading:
11h10
